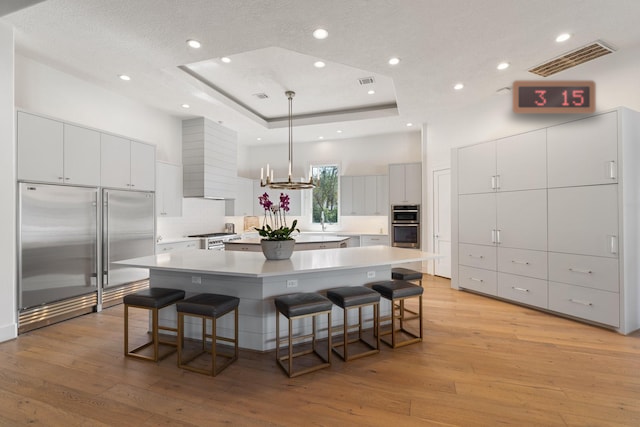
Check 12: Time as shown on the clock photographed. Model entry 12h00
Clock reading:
3h15
